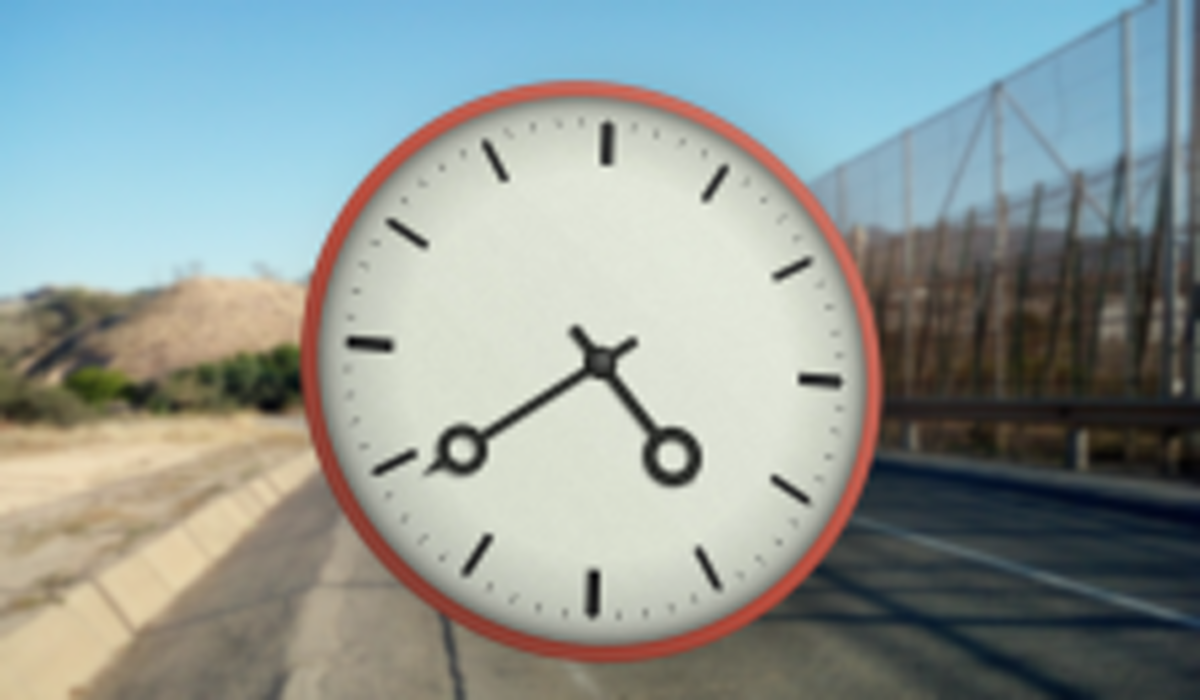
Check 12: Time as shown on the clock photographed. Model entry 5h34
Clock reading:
4h39
